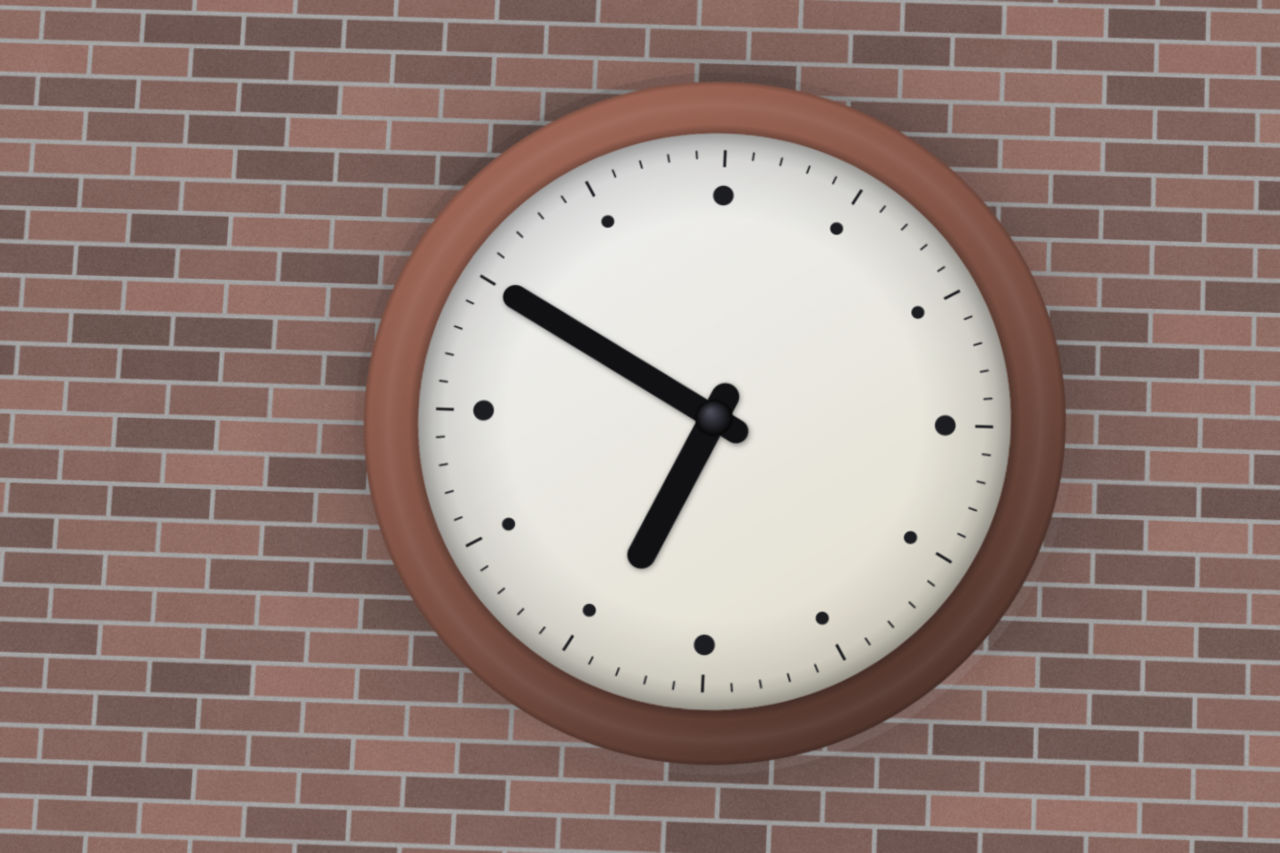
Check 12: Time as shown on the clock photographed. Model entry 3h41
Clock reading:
6h50
